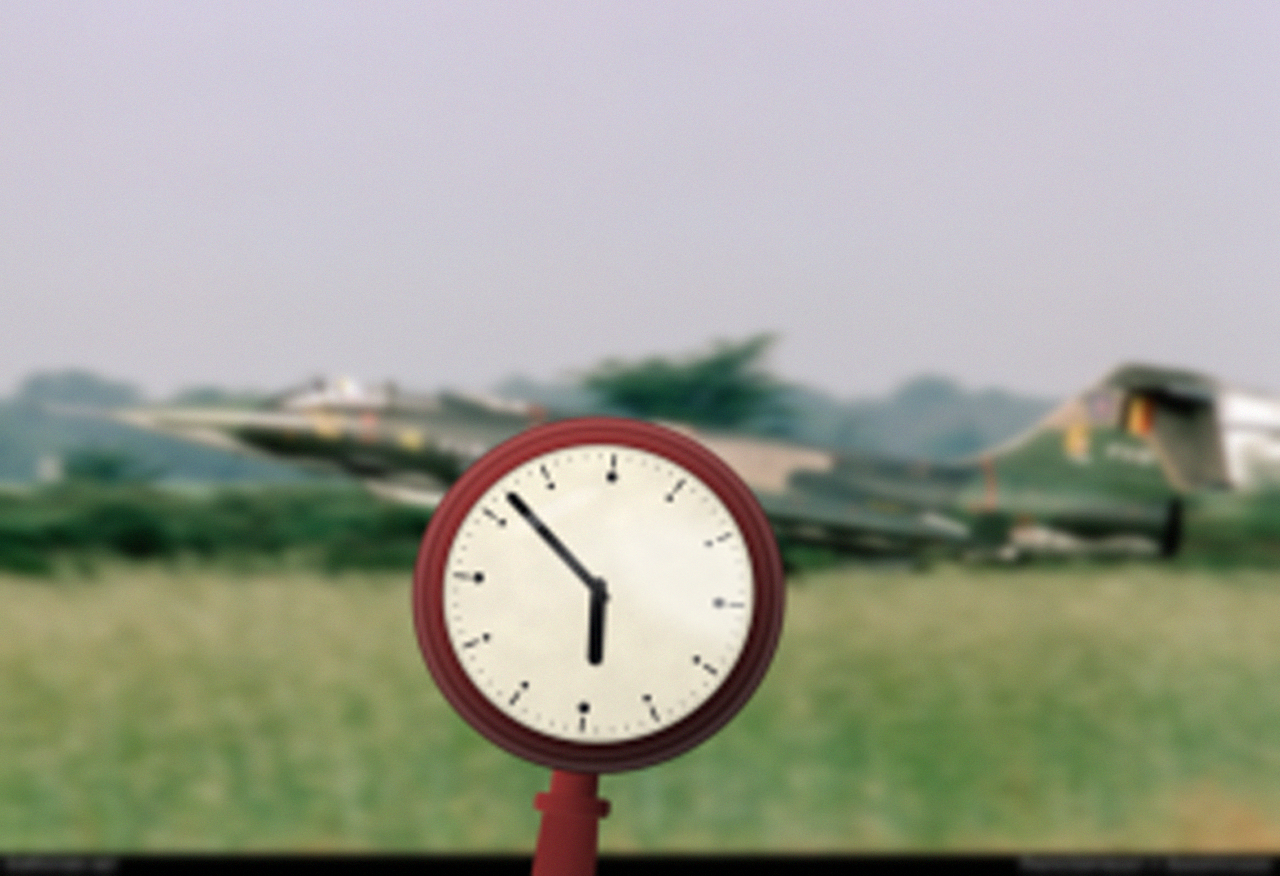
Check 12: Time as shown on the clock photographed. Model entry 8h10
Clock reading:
5h52
